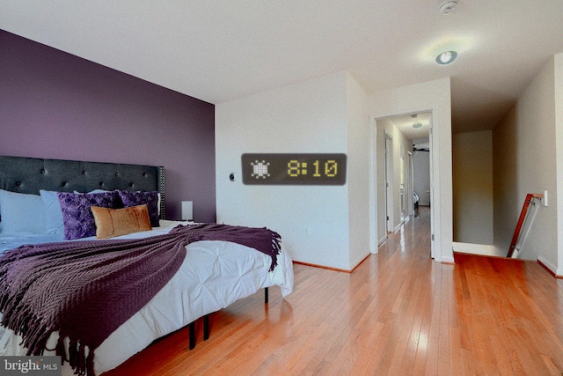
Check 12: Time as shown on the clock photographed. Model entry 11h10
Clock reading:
8h10
